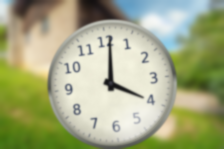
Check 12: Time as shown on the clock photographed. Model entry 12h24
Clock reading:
4h01
